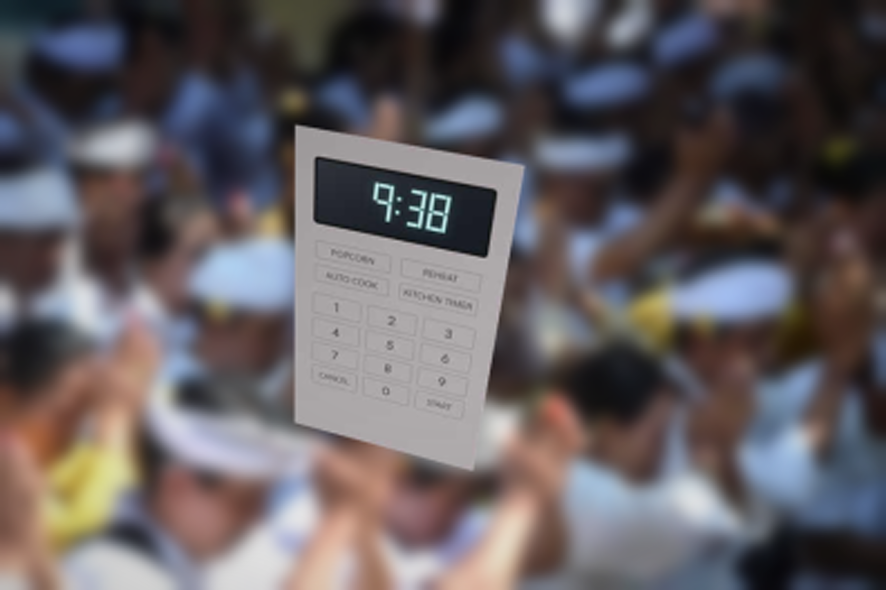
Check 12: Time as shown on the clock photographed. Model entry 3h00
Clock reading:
9h38
